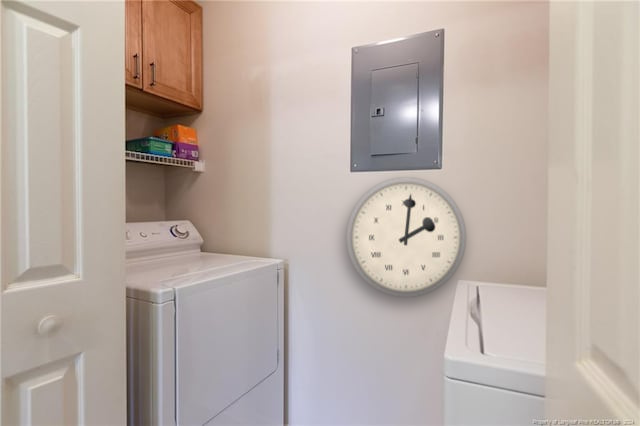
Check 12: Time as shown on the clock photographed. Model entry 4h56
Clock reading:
2h01
